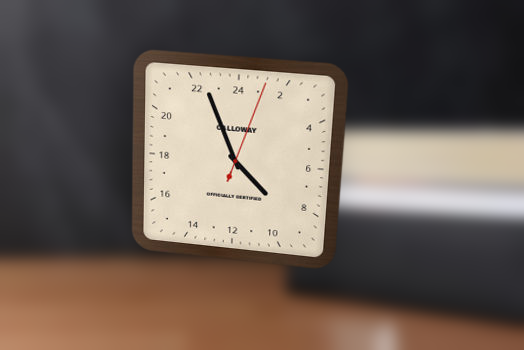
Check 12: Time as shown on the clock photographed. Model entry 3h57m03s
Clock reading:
8h56m03s
